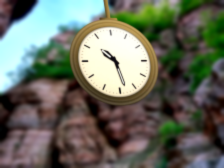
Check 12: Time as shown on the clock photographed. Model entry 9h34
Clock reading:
10h28
